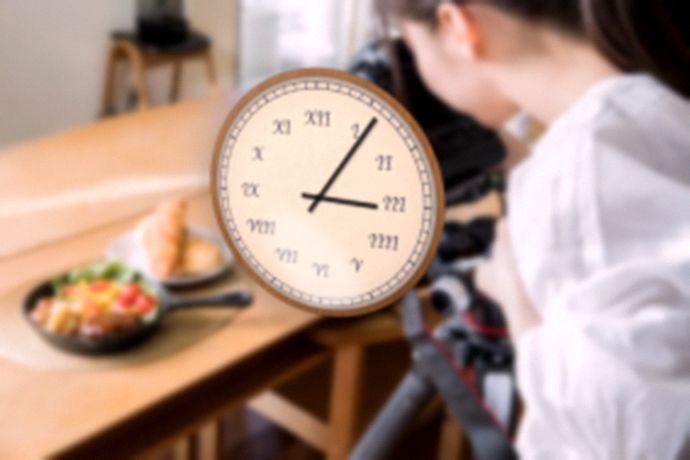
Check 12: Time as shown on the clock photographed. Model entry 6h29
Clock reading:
3h06
